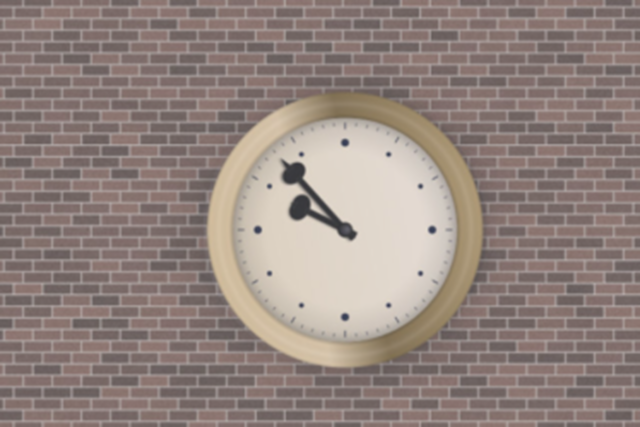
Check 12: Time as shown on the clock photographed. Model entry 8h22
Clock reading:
9h53
